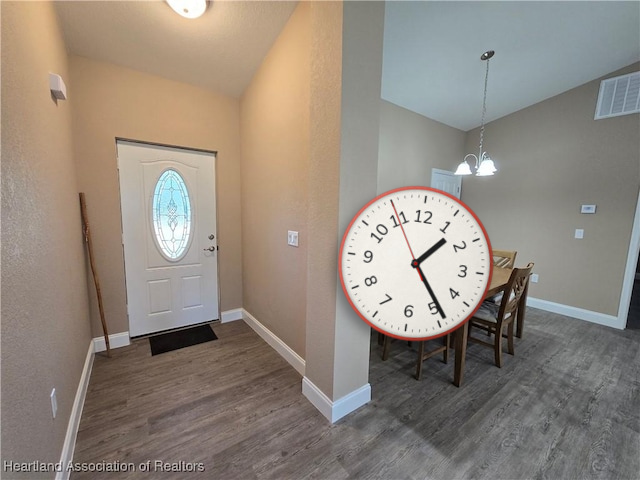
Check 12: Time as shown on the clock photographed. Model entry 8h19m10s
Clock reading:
1h23m55s
